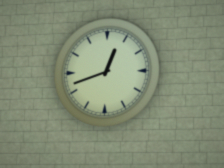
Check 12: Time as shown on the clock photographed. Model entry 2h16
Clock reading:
12h42
